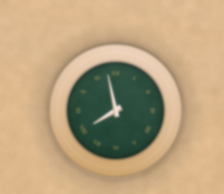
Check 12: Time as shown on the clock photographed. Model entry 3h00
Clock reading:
7h58
